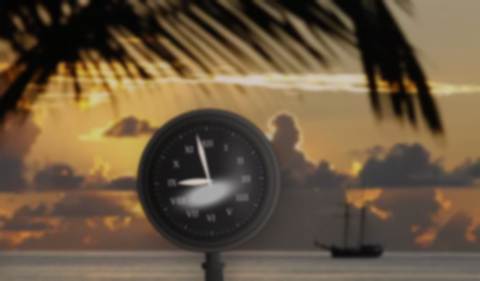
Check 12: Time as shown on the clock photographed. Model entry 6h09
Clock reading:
8h58
